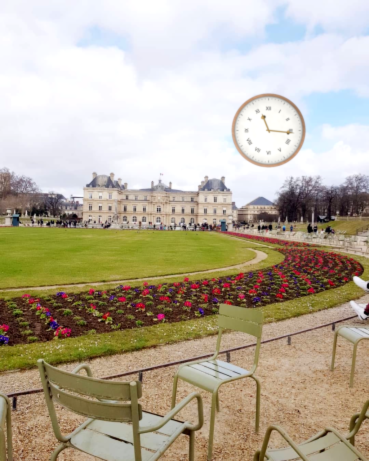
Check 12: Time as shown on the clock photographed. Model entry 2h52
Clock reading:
11h16
